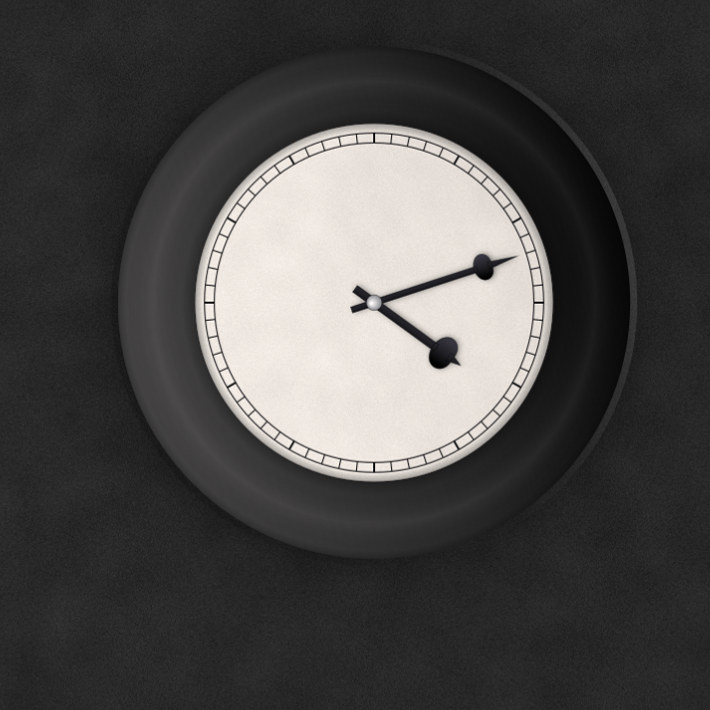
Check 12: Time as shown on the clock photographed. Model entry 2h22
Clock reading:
4h12
